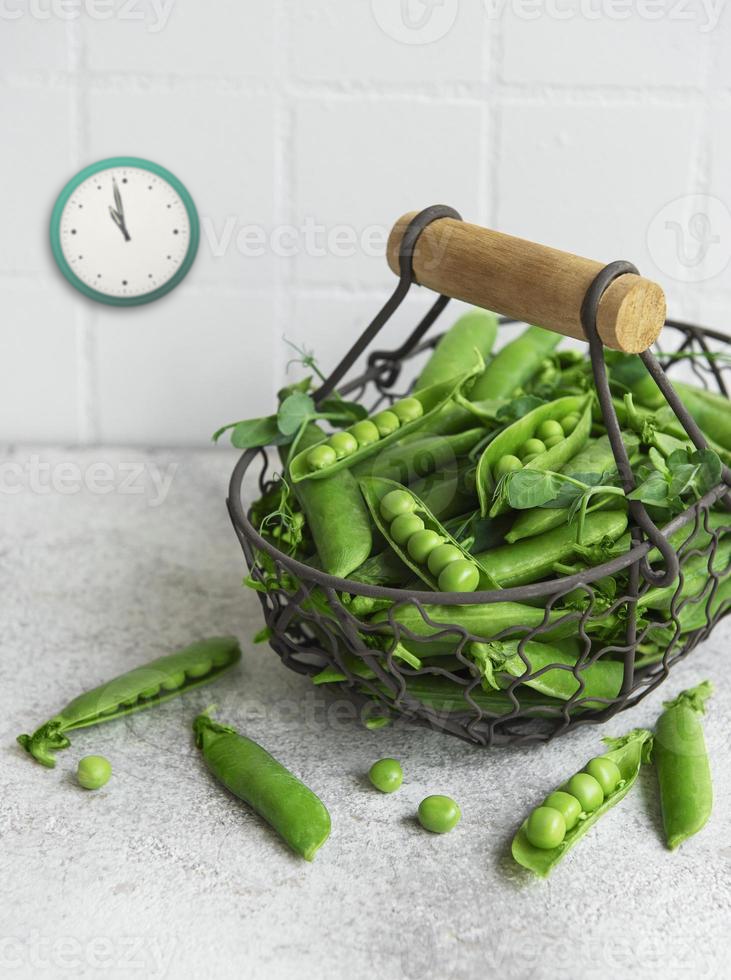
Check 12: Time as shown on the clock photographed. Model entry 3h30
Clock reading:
10h58
